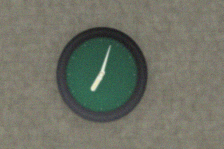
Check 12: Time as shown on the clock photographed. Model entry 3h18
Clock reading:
7h03
